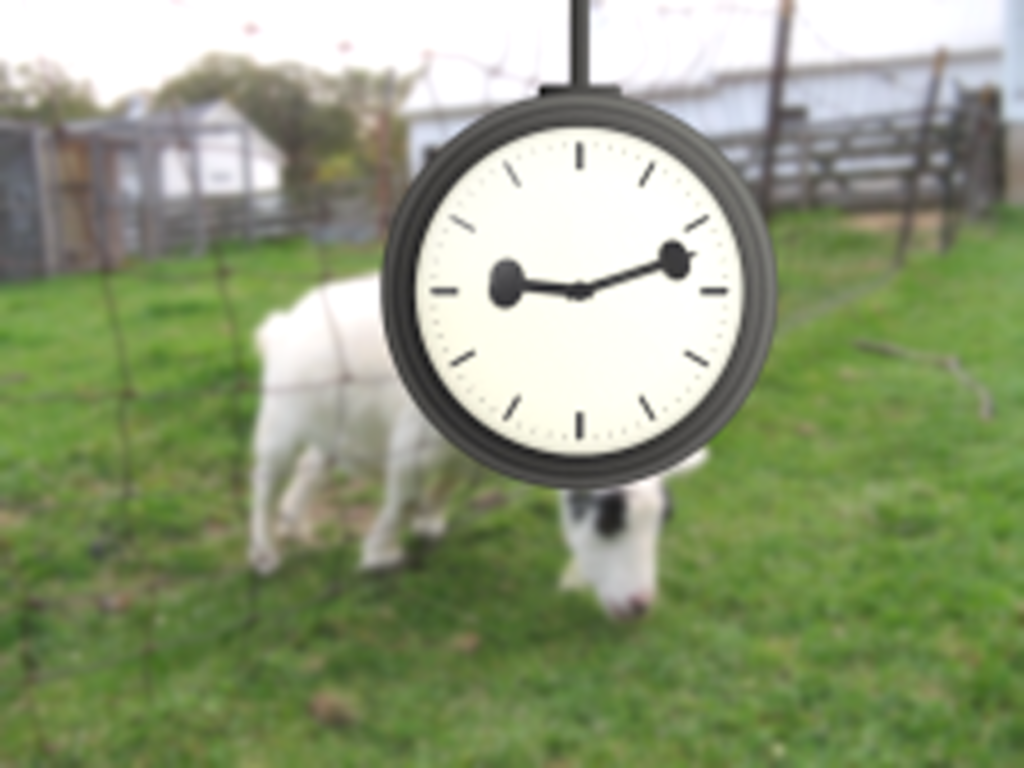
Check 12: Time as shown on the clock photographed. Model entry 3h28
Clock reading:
9h12
